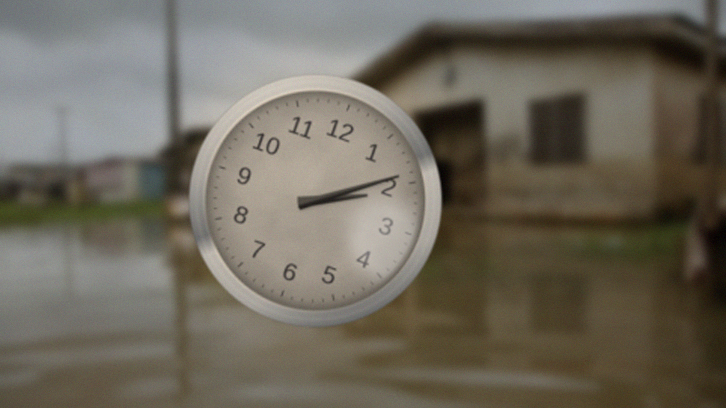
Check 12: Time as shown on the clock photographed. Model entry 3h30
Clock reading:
2h09
